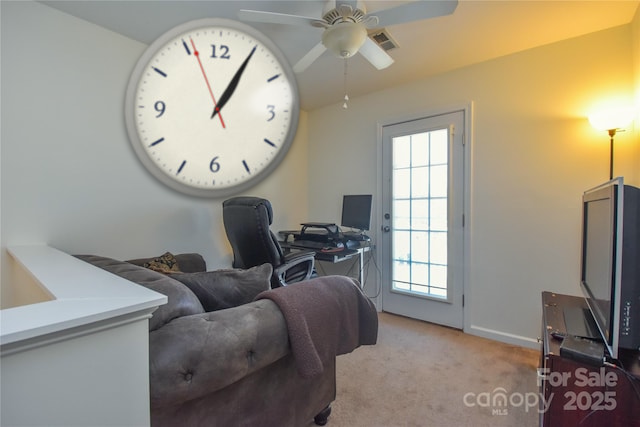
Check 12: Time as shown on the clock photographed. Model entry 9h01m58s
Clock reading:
1h04m56s
